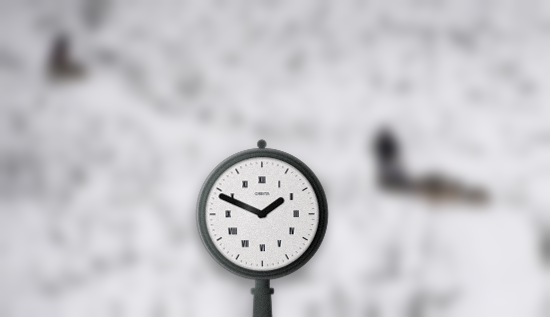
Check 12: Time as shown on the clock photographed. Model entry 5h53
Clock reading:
1h49
